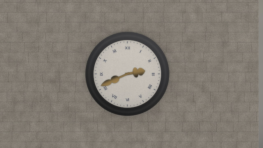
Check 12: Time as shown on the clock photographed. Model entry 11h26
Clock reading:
2h41
